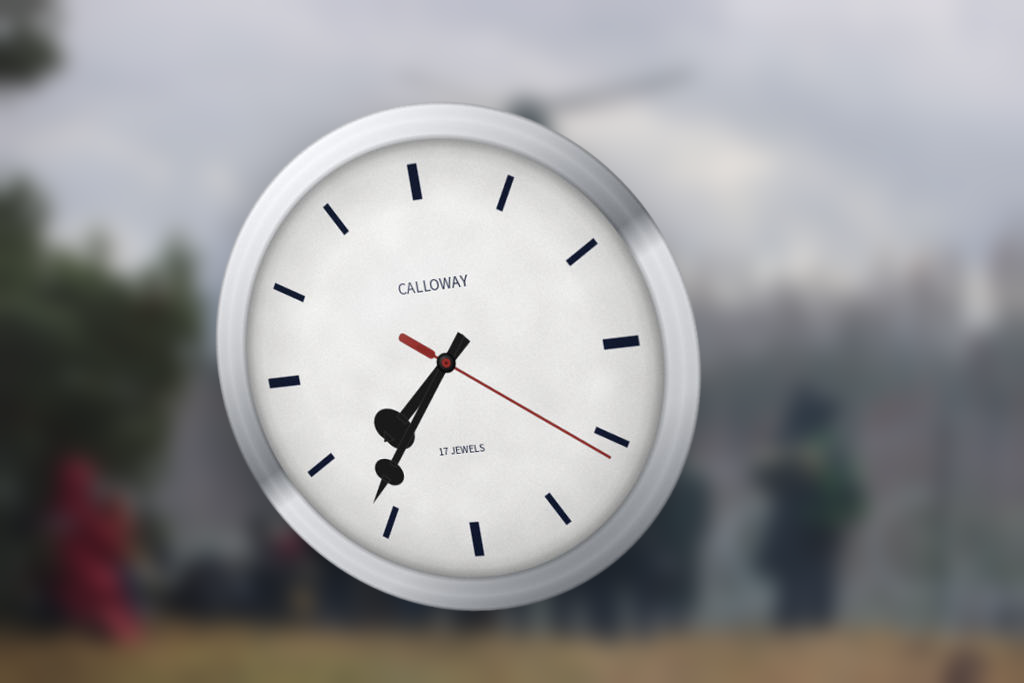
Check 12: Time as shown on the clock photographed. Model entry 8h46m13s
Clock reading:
7h36m21s
